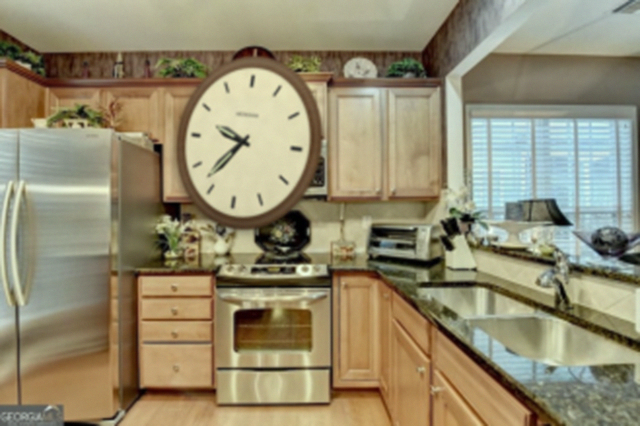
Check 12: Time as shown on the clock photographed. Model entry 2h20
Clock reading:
9h37
